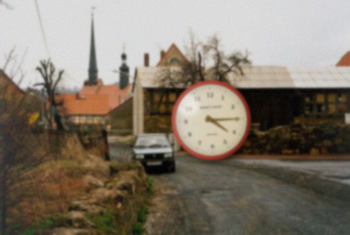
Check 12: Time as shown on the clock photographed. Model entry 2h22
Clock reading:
4h15
